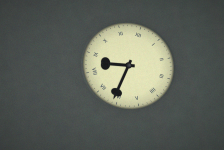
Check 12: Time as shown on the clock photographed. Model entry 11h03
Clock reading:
8h31
